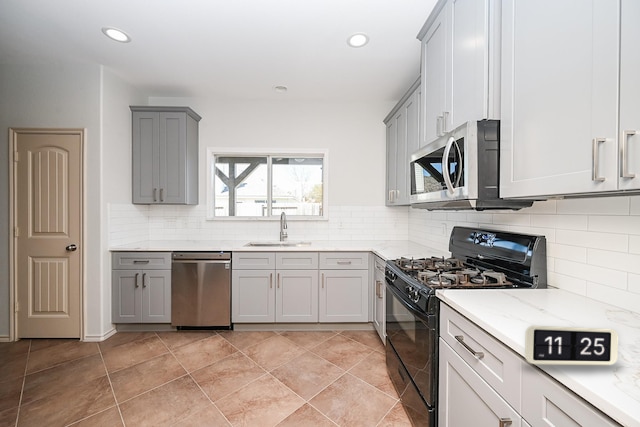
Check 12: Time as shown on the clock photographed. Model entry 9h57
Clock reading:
11h25
